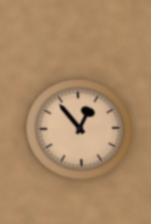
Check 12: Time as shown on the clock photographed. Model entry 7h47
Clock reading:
12h54
